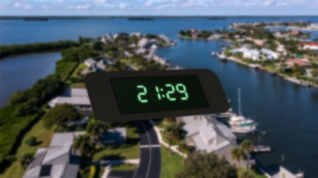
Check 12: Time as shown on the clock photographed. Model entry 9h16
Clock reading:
21h29
